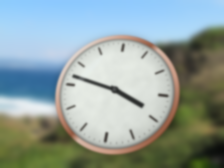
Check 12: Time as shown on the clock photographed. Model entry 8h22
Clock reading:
3h47
